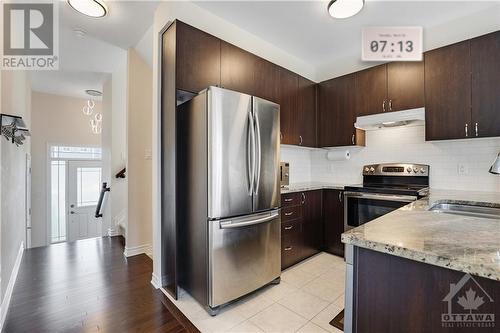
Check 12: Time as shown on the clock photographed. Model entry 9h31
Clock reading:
7h13
